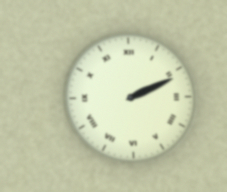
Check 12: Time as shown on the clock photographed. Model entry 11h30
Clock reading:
2h11
